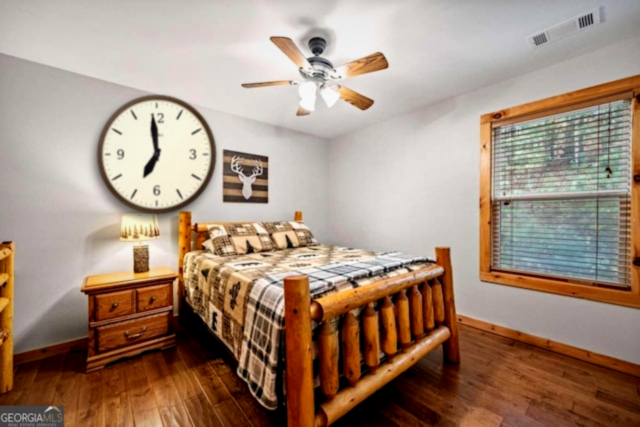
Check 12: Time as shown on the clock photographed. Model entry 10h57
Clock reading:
6h59
